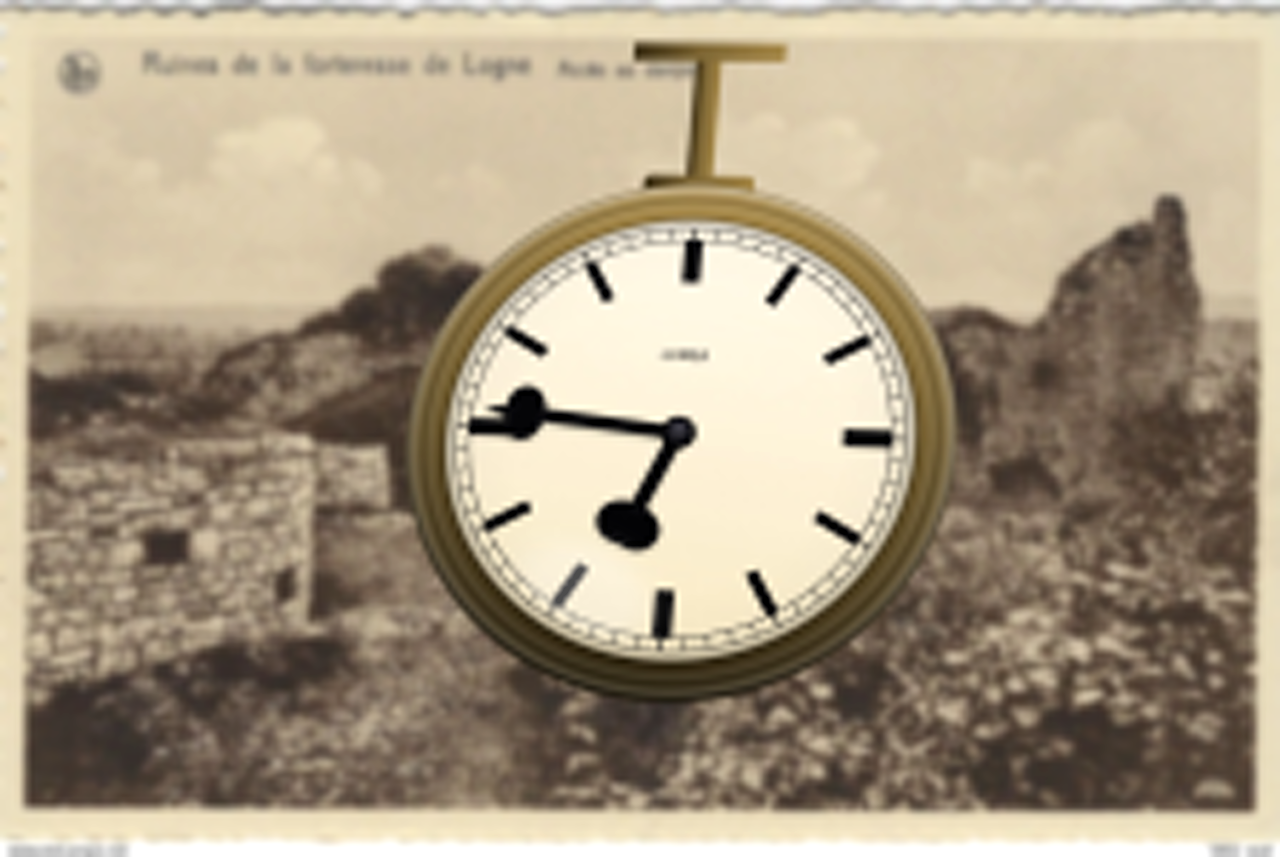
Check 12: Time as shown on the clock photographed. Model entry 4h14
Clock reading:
6h46
